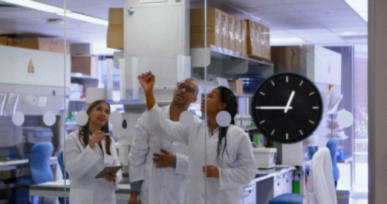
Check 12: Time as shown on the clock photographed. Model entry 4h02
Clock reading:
12h45
